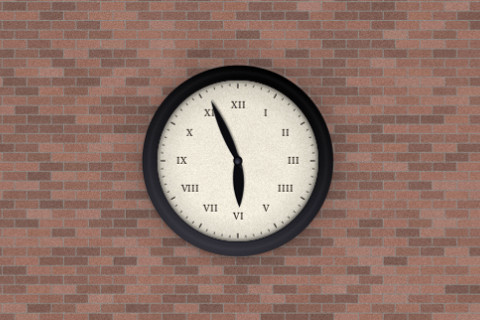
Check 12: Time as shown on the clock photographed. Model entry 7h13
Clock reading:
5h56
